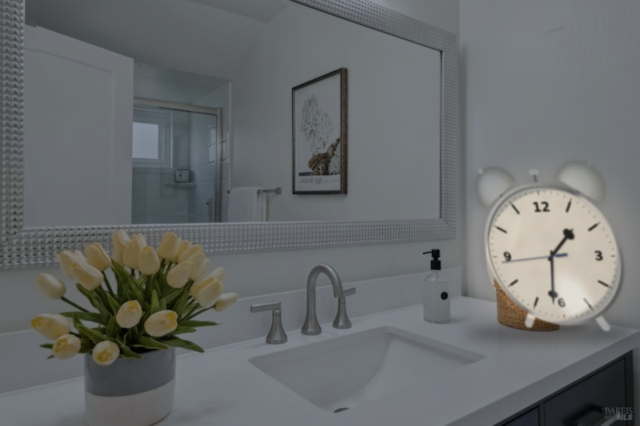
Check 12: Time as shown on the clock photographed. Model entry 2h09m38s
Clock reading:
1h31m44s
